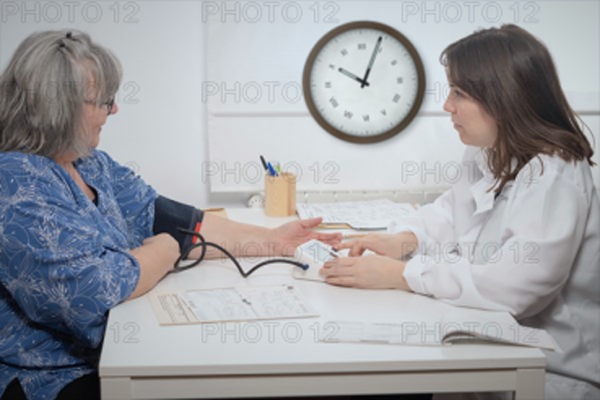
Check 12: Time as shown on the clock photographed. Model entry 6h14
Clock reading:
10h04
